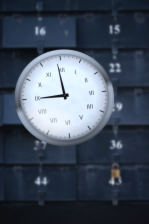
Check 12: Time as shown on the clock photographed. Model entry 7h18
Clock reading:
8h59
